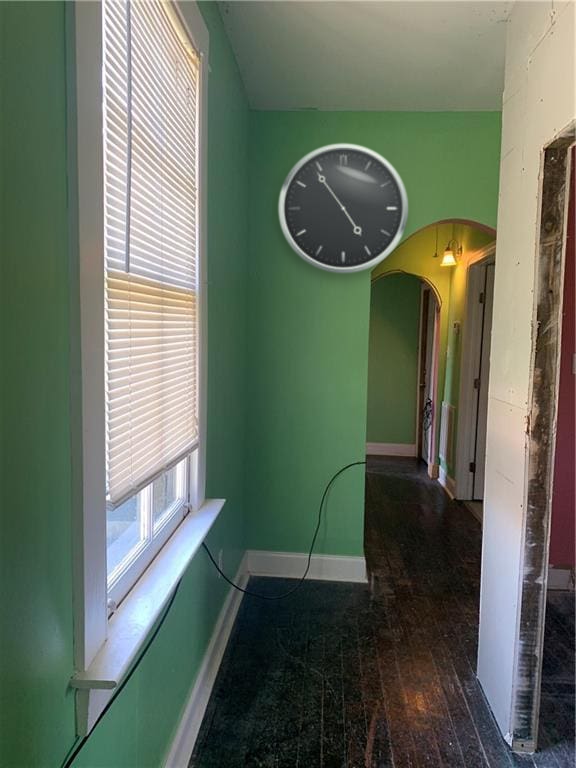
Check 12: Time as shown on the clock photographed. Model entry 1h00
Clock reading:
4h54
